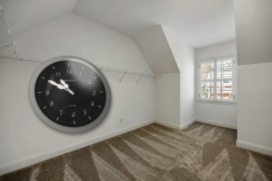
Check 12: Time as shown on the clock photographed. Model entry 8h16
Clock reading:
10h50
